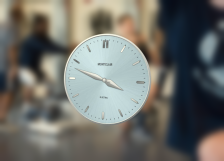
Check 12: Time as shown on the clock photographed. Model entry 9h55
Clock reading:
3h48
